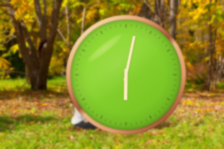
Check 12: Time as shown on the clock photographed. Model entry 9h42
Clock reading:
6h02
